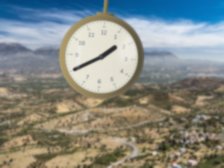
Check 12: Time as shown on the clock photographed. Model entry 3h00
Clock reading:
1h40
